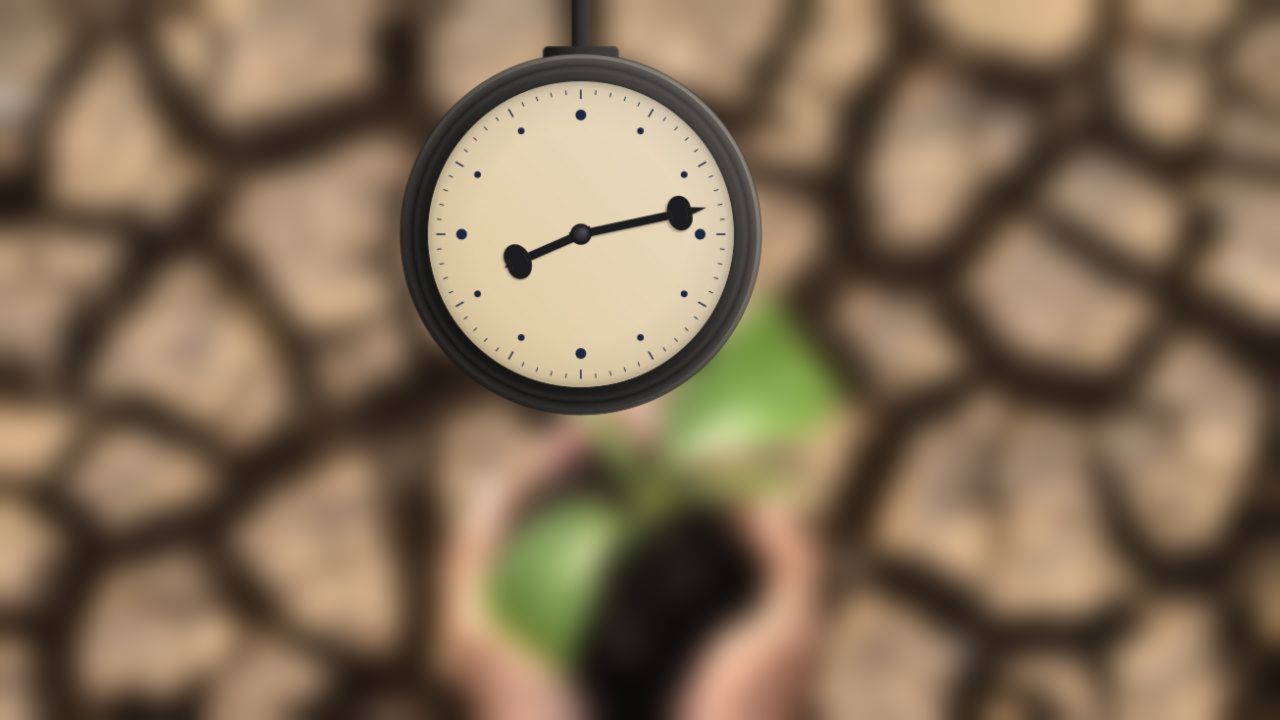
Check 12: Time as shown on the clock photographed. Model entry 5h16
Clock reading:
8h13
